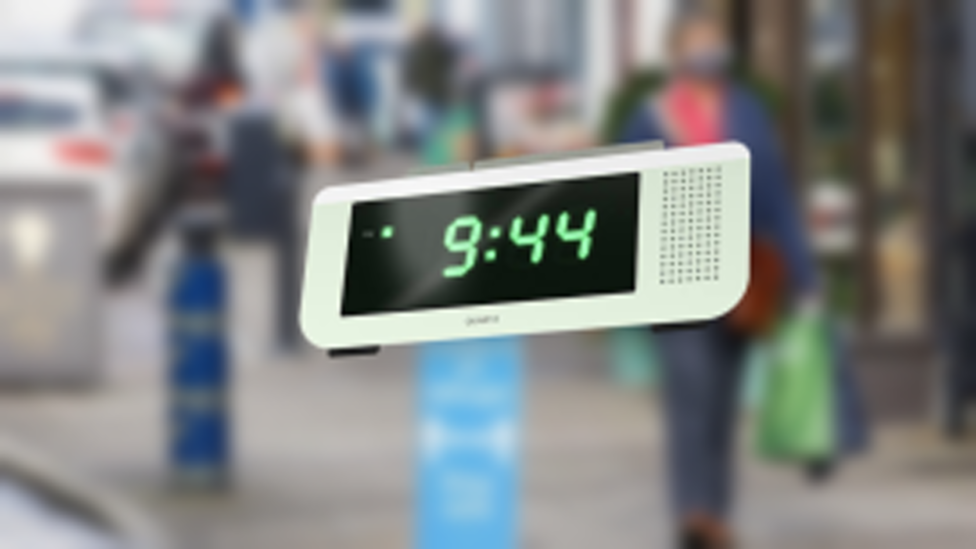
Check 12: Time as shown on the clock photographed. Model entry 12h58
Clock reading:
9h44
